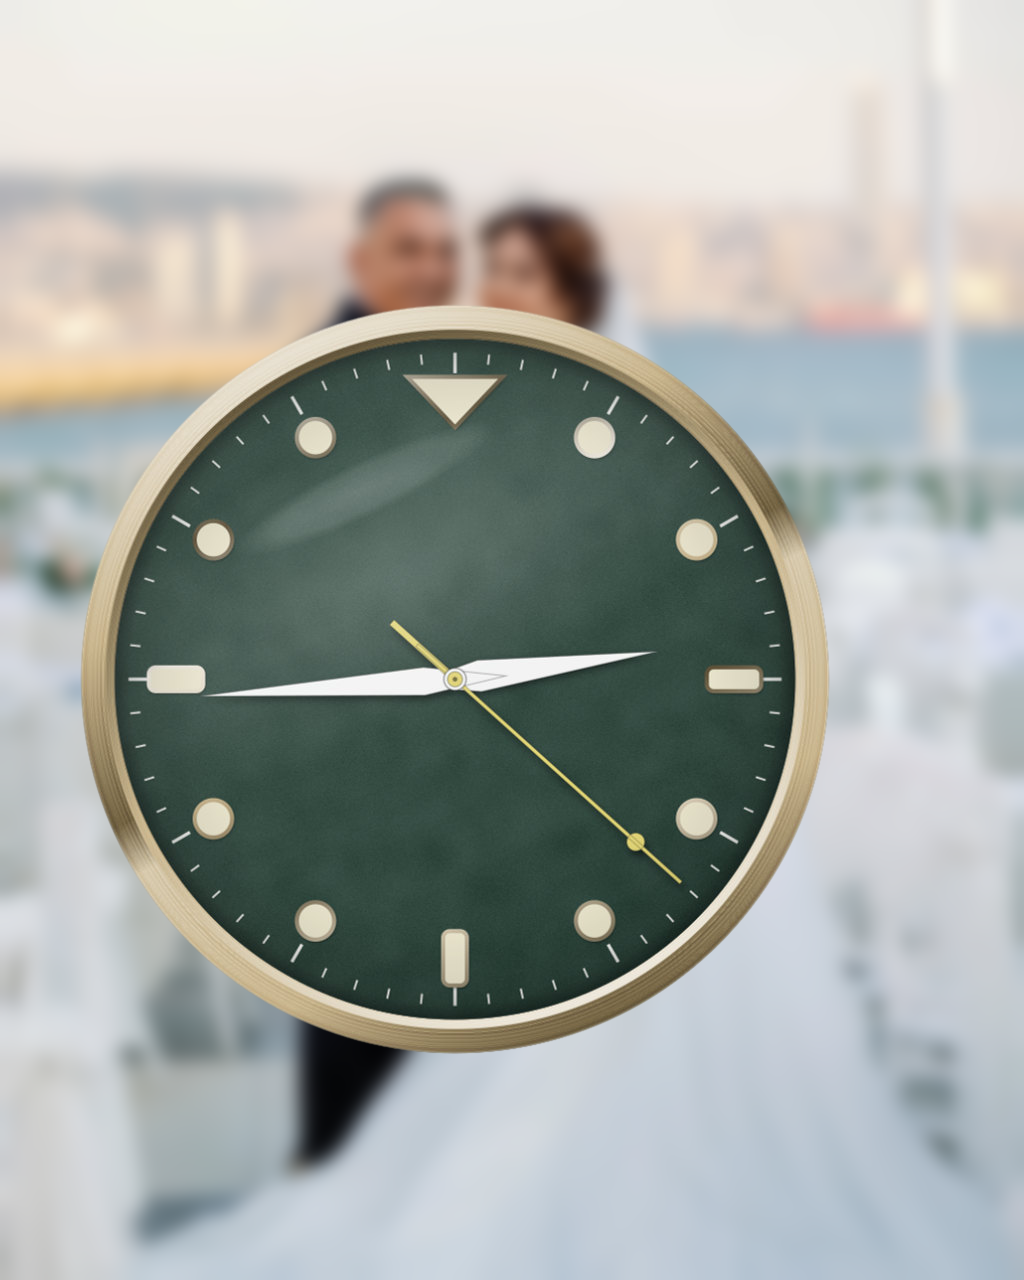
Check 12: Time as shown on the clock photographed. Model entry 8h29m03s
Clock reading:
2h44m22s
